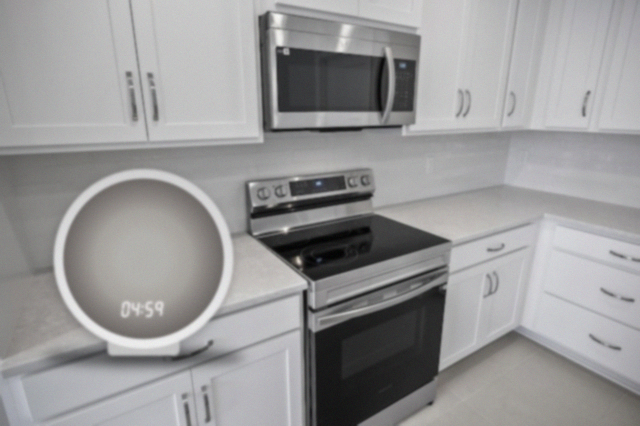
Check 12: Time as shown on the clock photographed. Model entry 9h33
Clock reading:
4h59
